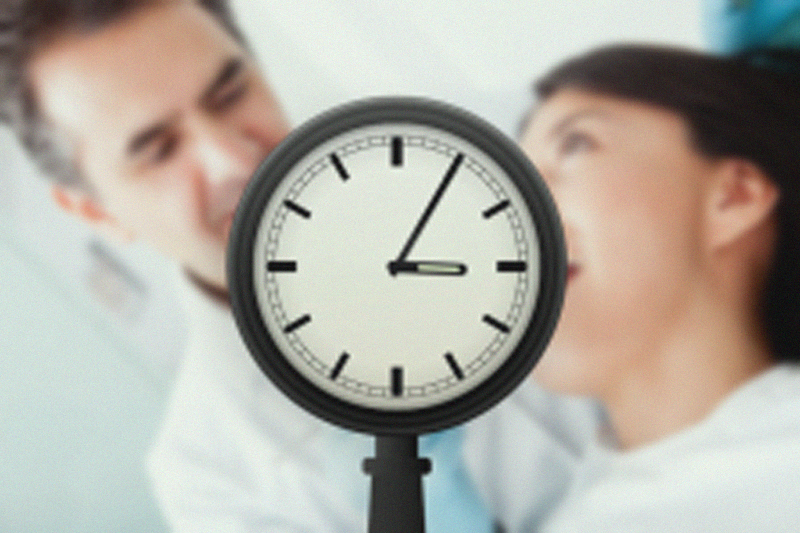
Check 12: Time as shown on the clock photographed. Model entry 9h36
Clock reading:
3h05
